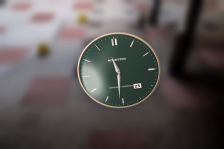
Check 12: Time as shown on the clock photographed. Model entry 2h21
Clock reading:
11h31
